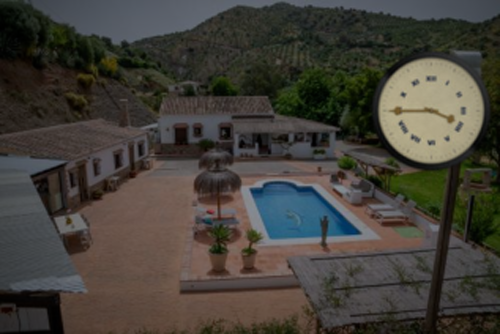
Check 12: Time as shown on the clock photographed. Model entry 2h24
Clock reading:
3h45
